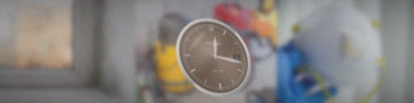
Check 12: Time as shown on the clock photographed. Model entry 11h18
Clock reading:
12h17
